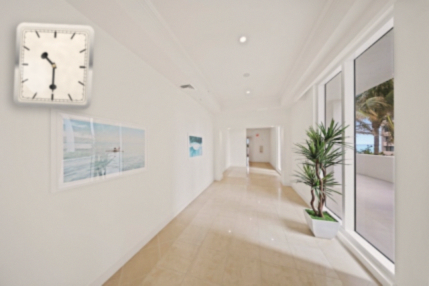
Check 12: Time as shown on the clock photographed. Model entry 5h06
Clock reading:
10h30
